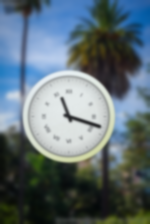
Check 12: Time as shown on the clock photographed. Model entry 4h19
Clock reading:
11h18
